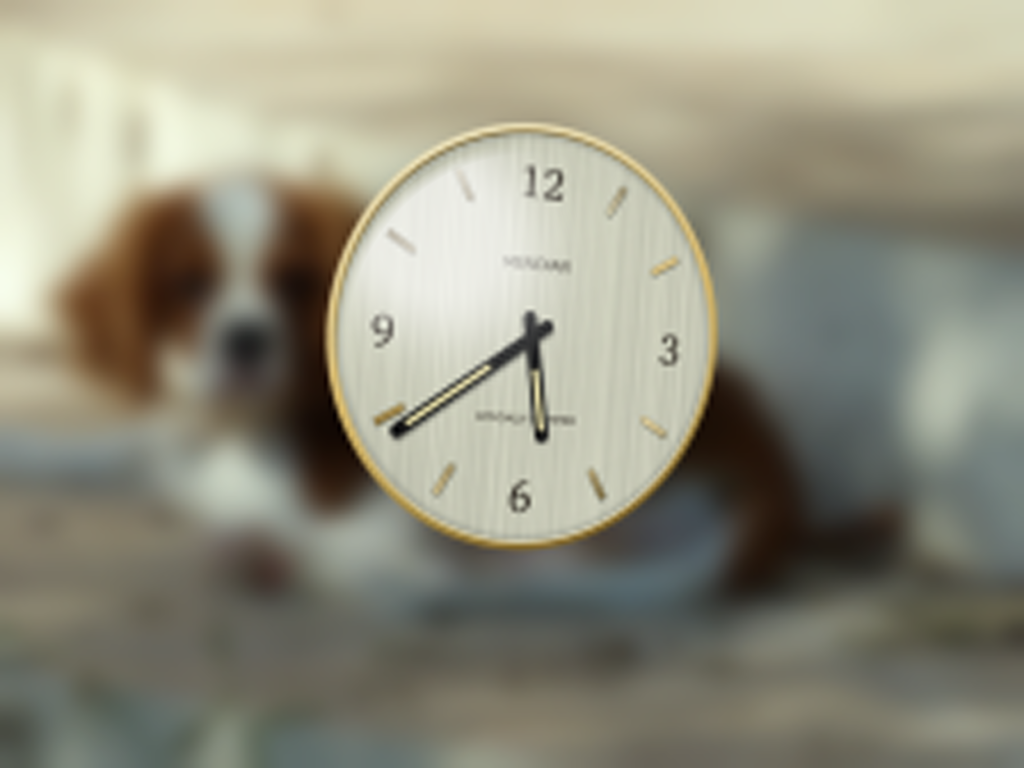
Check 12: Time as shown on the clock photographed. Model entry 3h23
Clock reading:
5h39
